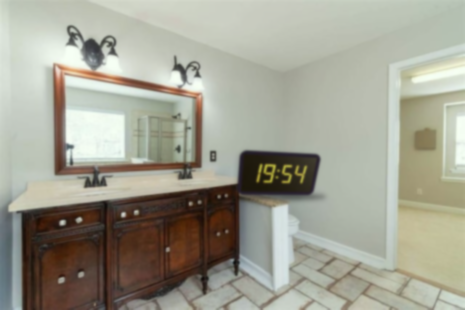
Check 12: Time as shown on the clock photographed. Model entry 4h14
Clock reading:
19h54
